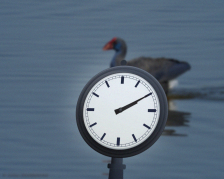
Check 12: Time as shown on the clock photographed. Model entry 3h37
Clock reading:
2h10
